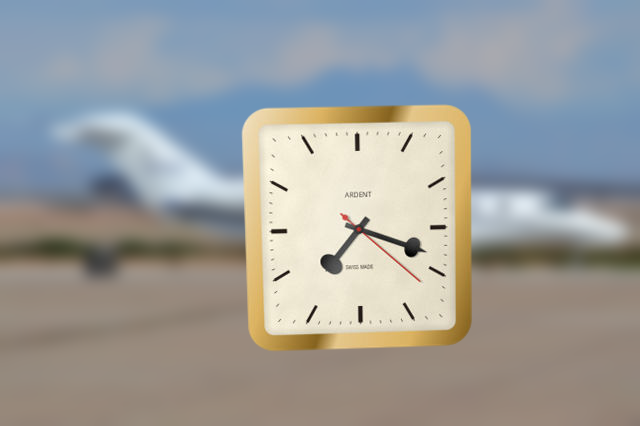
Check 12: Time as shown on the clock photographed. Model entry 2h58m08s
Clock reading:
7h18m22s
